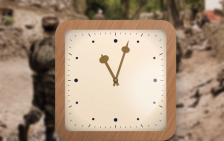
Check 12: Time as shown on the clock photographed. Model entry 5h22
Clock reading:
11h03
